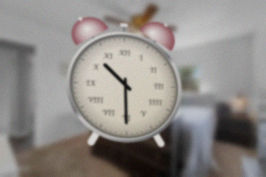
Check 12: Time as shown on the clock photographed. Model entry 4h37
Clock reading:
10h30
